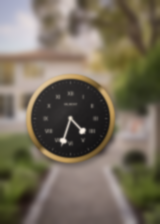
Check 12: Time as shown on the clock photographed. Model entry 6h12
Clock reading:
4h33
